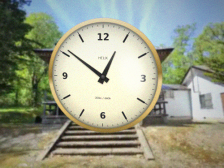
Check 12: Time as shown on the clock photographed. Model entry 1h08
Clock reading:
12h51
